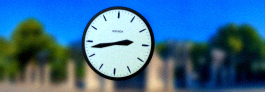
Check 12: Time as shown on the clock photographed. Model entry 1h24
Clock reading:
2h43
